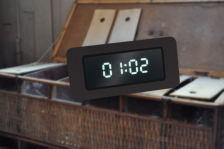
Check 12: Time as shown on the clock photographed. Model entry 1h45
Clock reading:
1h02
